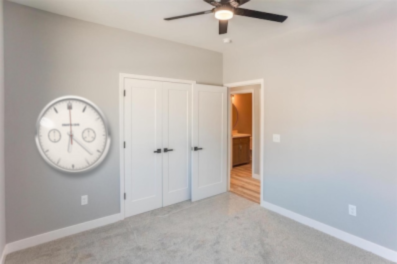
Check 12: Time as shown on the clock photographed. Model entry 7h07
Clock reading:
6h22
